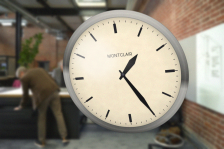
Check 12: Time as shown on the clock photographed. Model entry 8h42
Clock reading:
1h25
